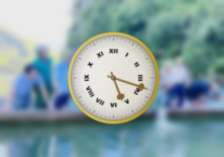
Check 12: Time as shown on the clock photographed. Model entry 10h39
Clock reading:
5h18
